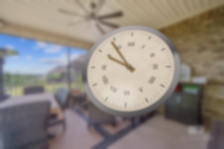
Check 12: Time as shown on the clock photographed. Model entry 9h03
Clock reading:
9h54
